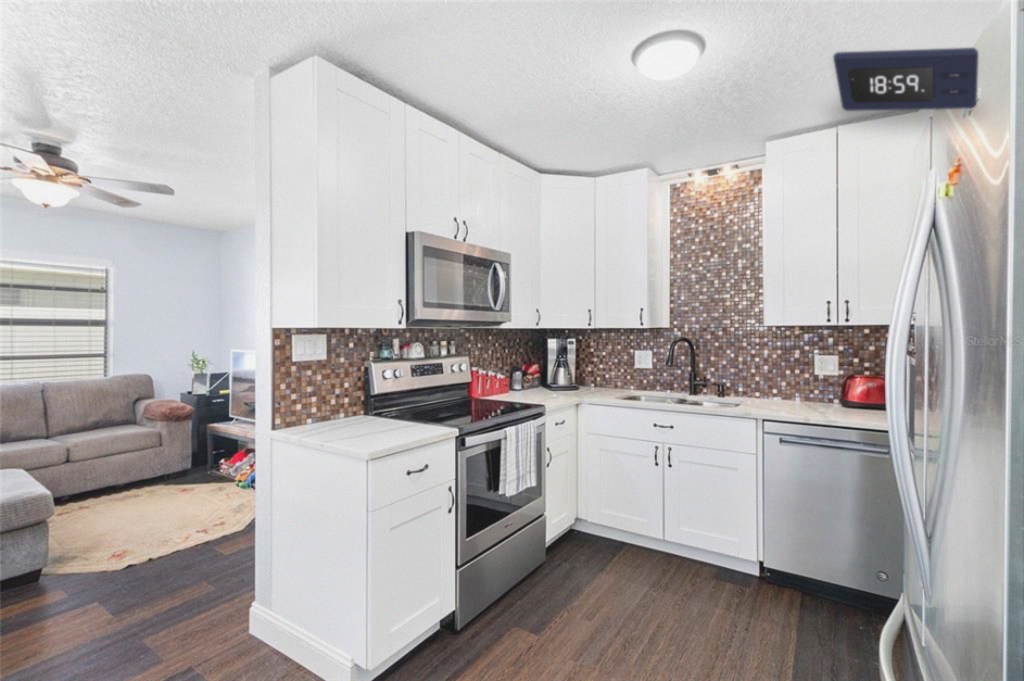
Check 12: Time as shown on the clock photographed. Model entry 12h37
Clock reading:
18h59
